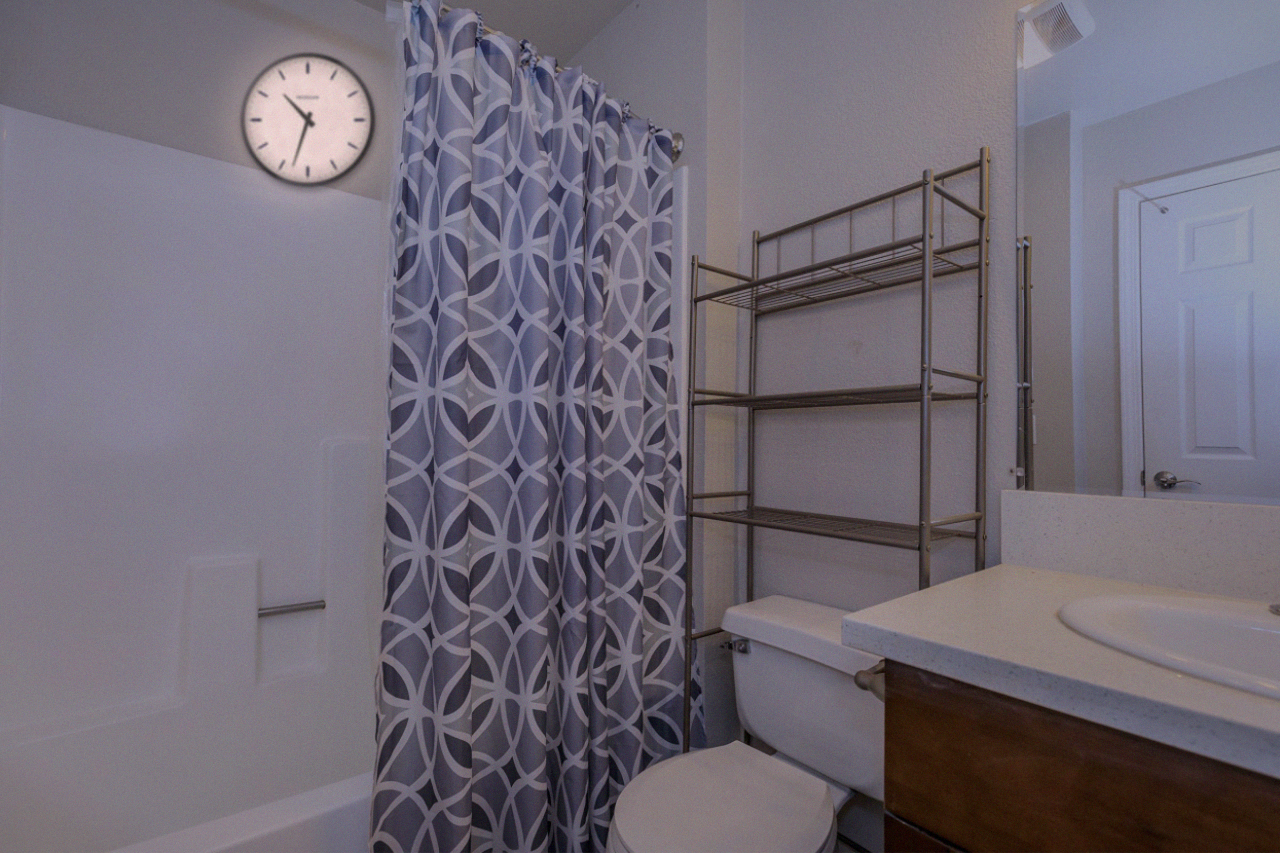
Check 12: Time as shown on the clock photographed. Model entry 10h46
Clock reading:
10h33
